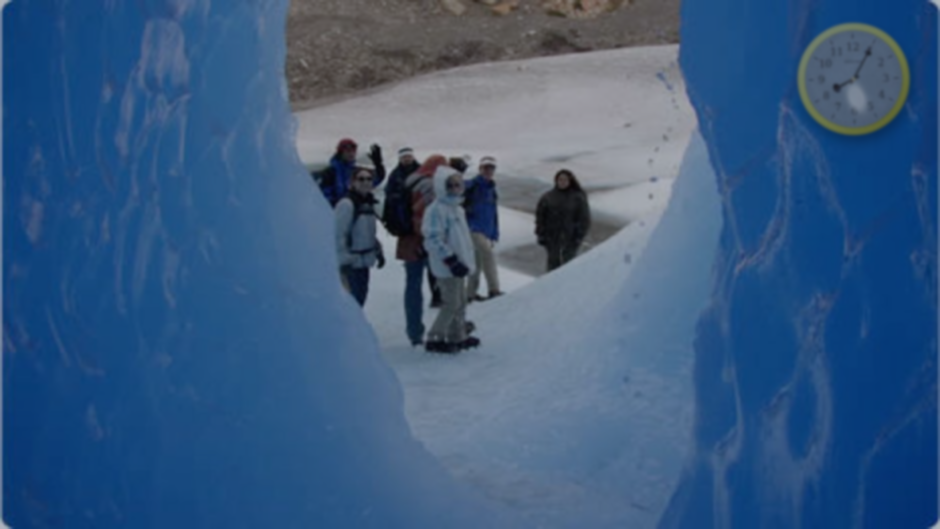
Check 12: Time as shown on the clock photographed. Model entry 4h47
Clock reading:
8h05
